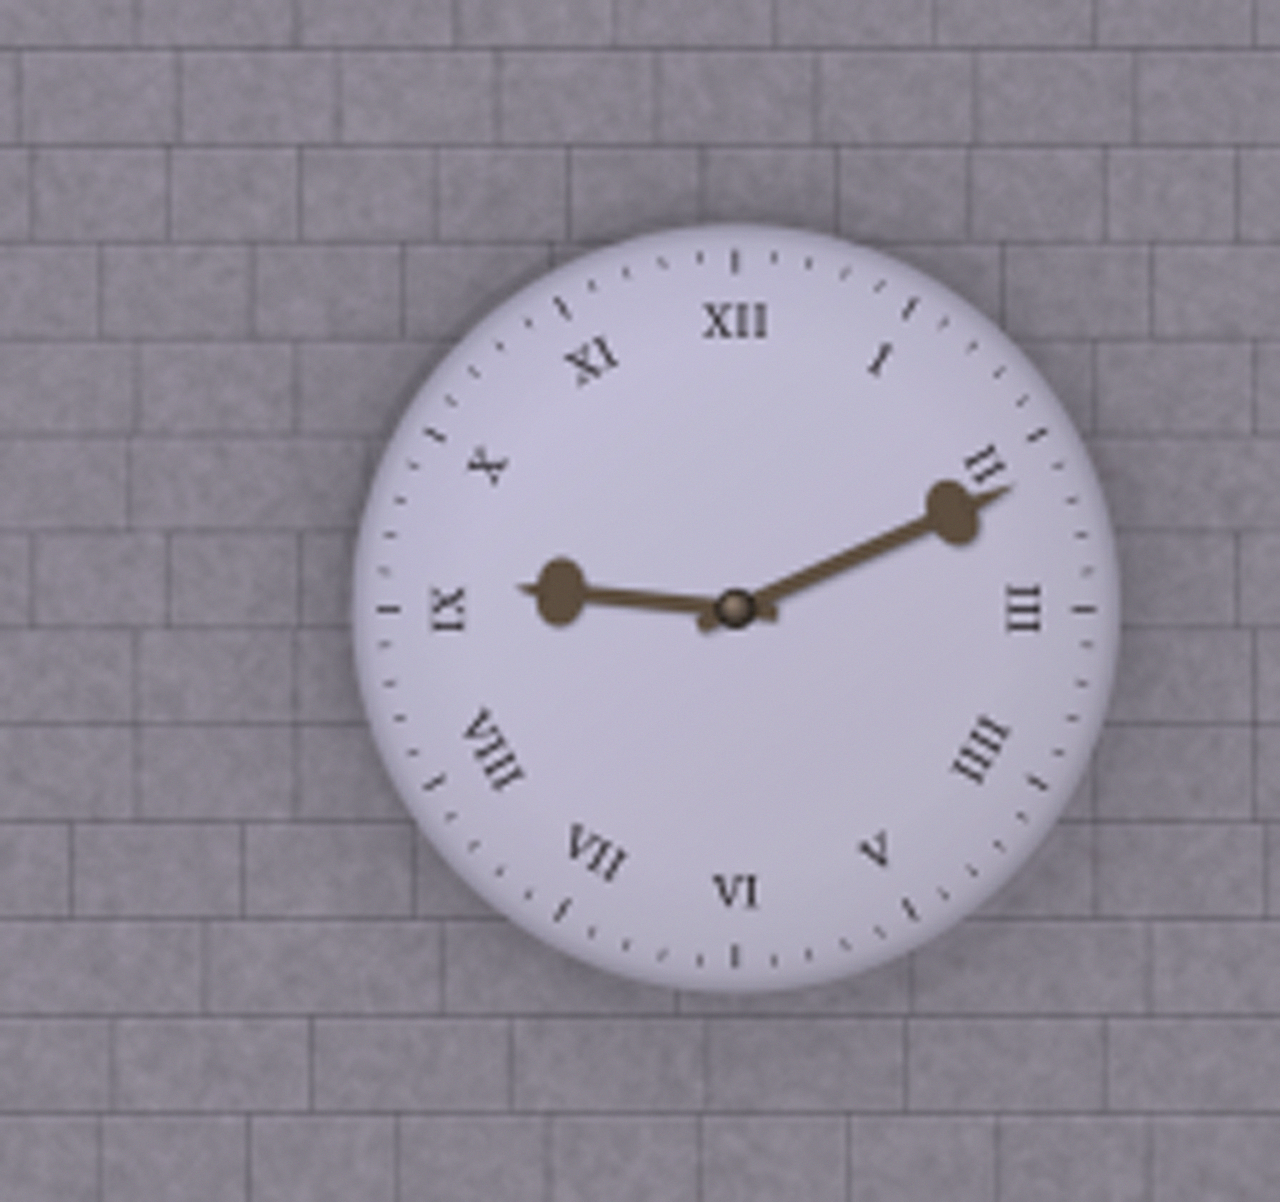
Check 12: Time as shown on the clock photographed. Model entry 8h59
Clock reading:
9h11
